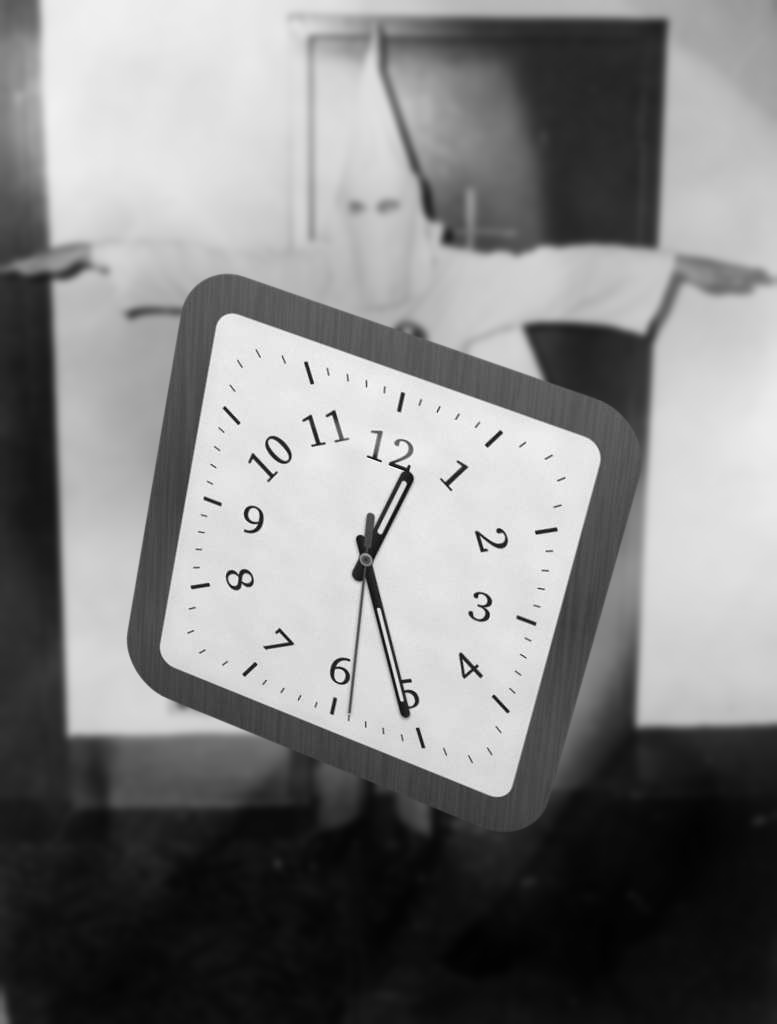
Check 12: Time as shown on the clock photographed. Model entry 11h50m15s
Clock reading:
12h25m29s
